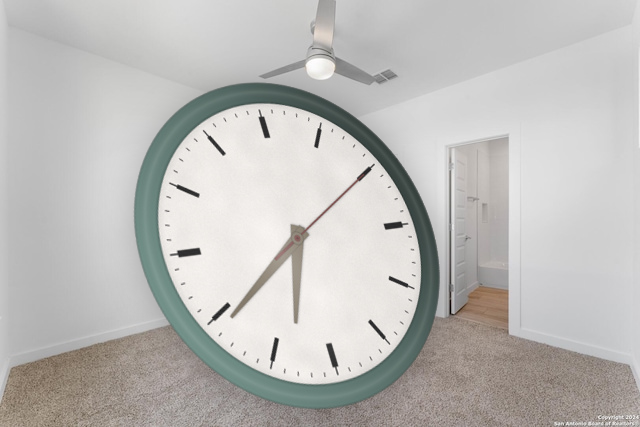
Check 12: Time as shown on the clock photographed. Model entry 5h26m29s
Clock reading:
6h39m10s
